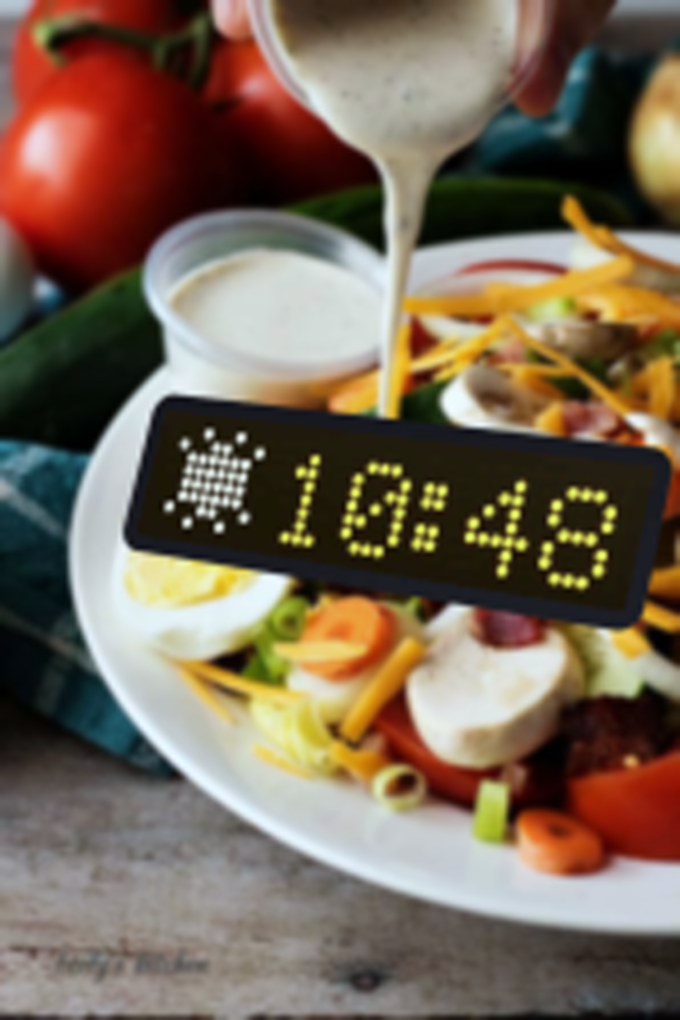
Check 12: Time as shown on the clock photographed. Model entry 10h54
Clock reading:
10h48
